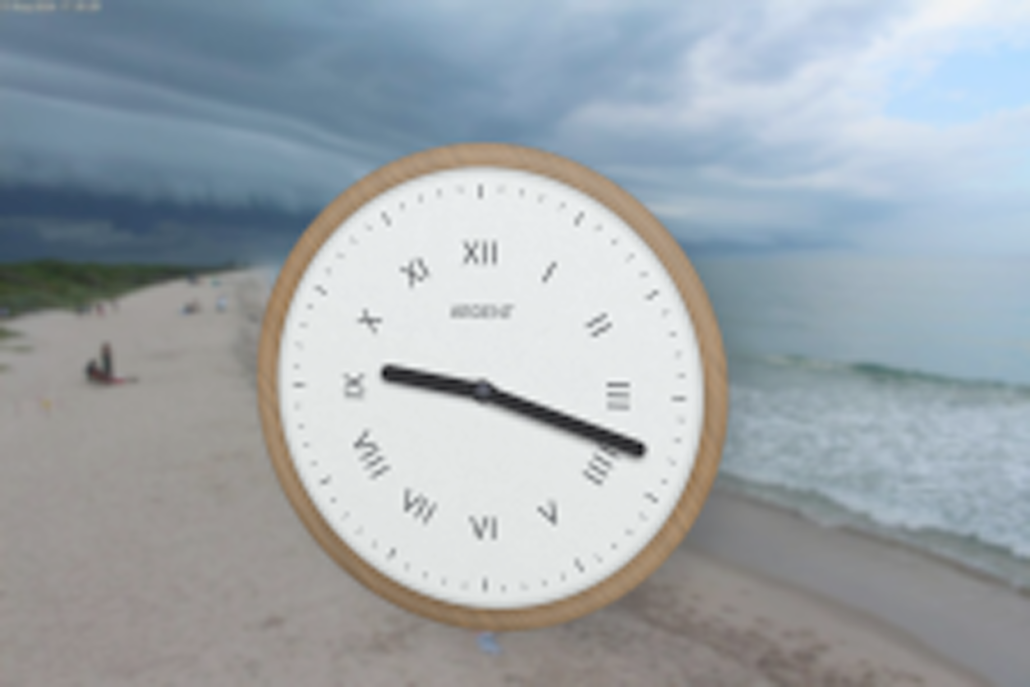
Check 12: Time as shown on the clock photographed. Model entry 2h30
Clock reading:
9h18
